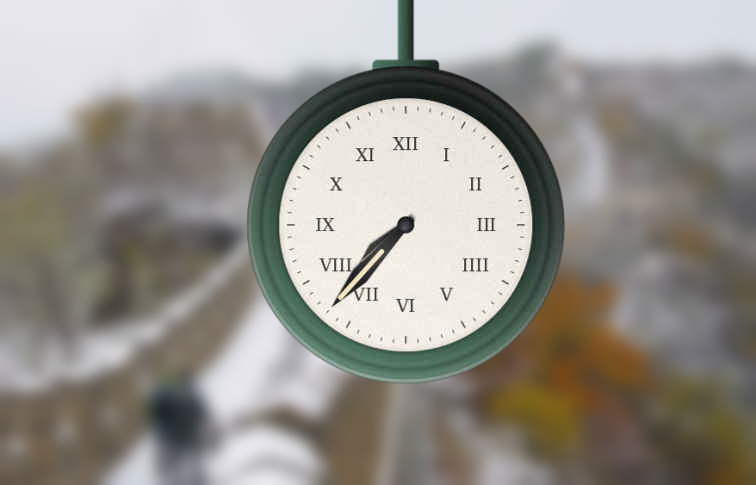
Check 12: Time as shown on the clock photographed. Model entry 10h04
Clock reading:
7h37
